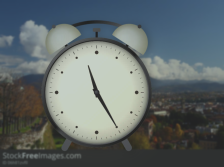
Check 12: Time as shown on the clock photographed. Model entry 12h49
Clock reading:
11h25
